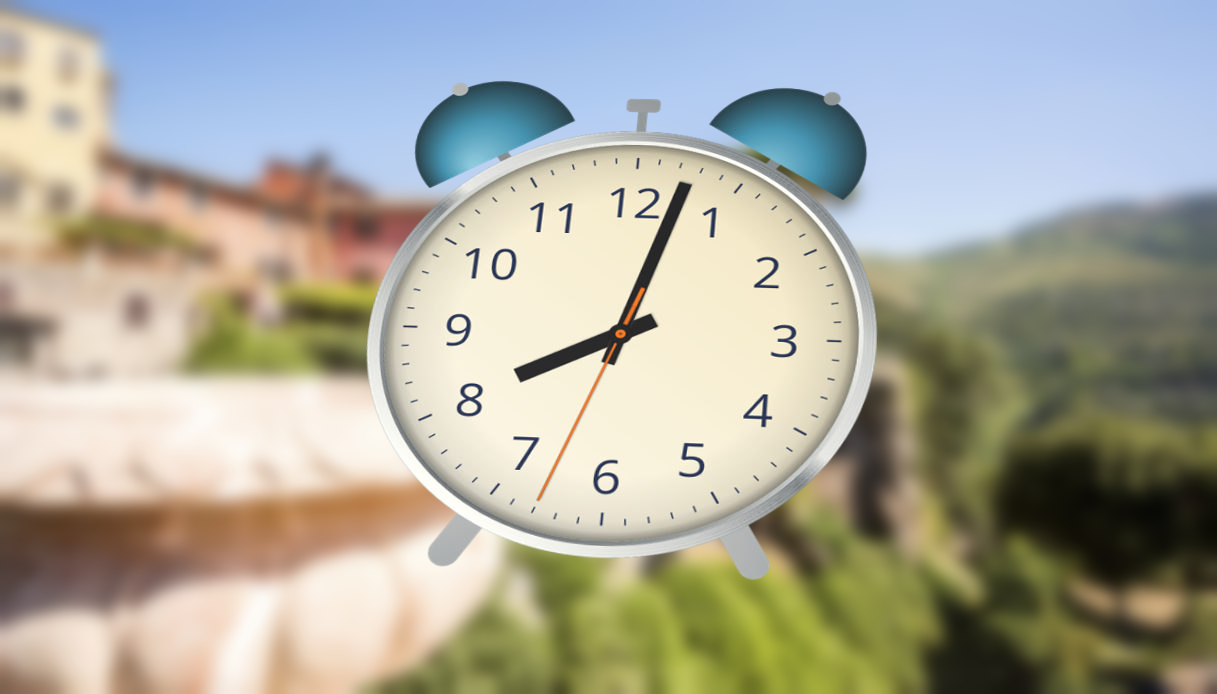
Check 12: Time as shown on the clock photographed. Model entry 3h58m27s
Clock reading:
8h02m33s
